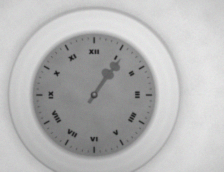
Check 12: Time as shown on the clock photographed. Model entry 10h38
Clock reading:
1h06
